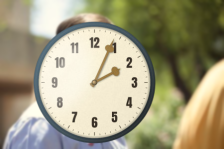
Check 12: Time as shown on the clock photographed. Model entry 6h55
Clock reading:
2h04
